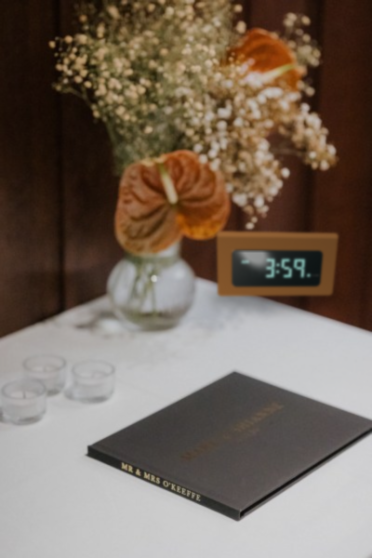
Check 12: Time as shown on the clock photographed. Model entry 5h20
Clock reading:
3h59
